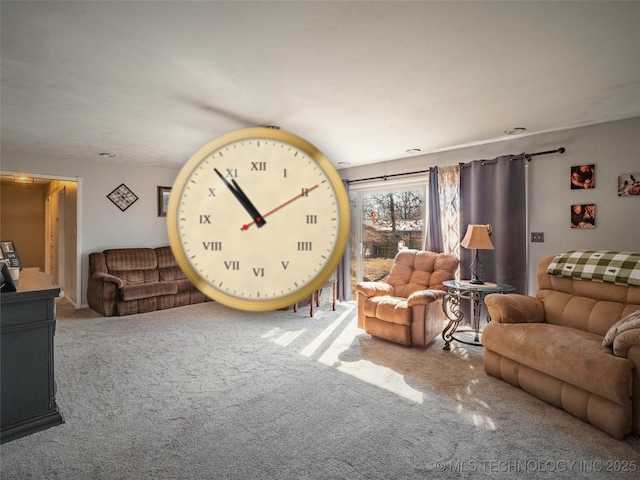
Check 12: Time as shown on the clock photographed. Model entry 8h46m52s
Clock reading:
10h53m10s
